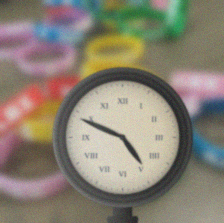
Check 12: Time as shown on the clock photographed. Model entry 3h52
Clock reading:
4h49
